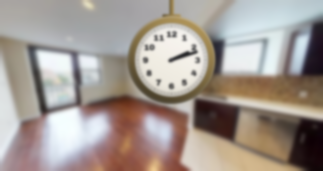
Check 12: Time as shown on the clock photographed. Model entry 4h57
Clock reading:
2h12
